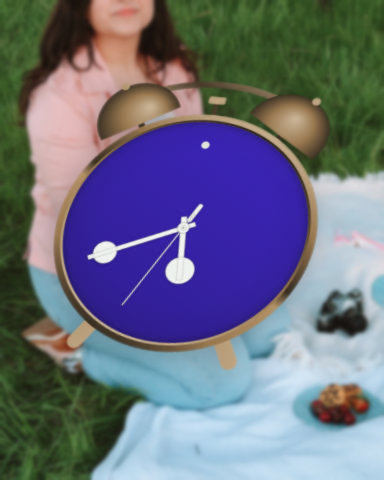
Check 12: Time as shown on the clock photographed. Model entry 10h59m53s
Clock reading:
5h40m34s
